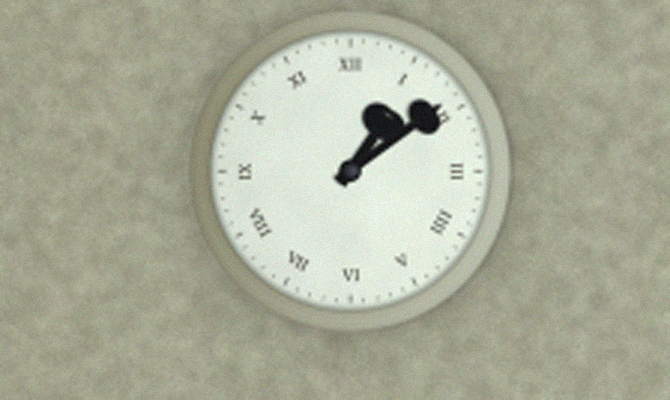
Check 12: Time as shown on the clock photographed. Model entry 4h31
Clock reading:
1h09
